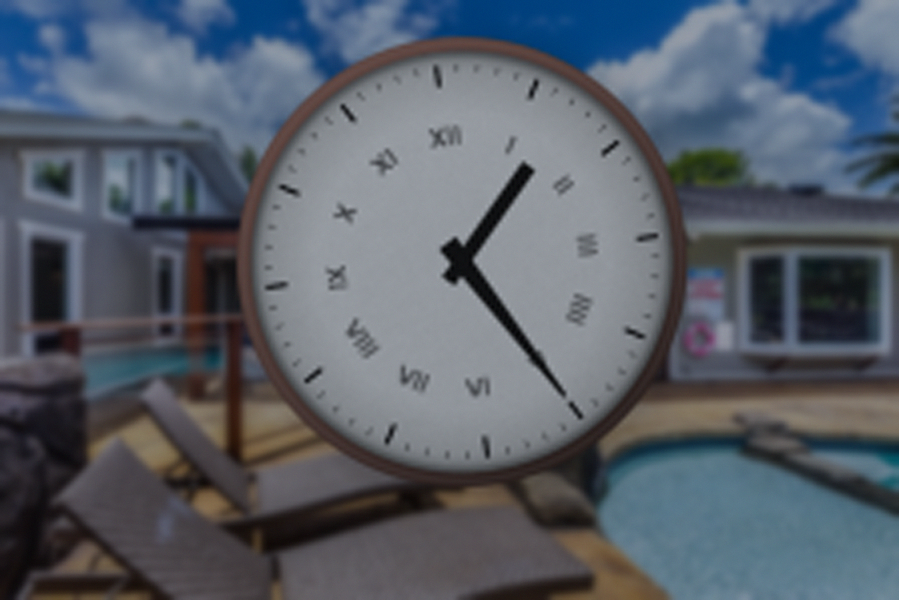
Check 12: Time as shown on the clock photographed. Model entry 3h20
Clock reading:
1h25
